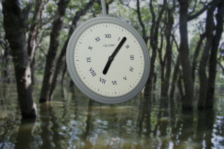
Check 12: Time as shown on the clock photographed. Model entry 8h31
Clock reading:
7h07
